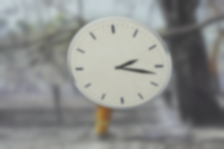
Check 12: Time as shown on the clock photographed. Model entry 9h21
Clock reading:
2h17
